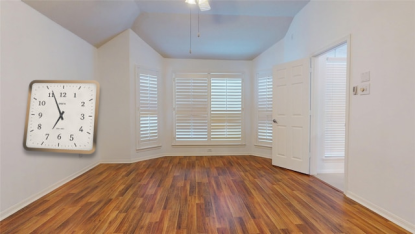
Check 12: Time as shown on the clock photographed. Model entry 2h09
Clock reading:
6h56
